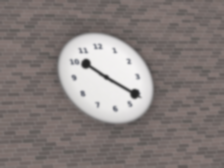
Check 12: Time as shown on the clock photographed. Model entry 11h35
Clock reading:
10h21
